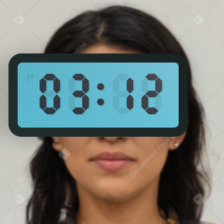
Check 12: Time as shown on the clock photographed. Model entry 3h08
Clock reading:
3h12
